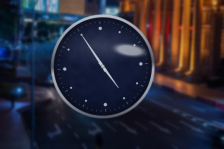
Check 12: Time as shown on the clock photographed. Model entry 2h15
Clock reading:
4h55
